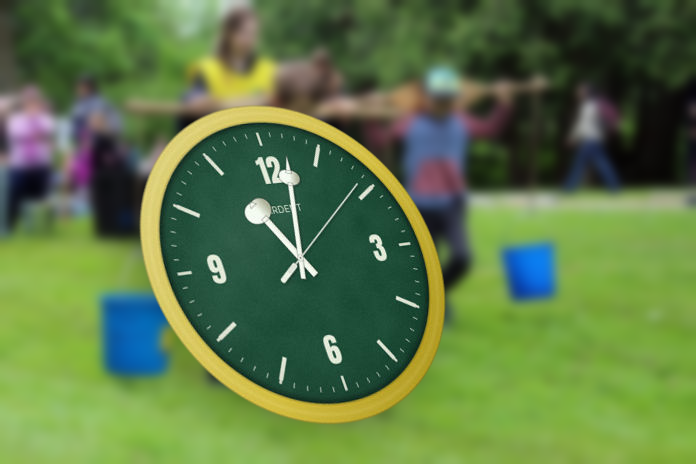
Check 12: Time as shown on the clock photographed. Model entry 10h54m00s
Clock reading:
11h02m09s
